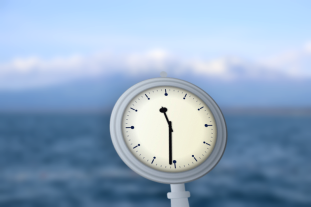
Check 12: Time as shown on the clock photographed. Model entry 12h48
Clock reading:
11h31
